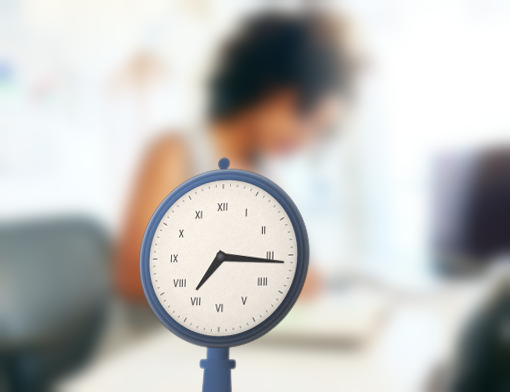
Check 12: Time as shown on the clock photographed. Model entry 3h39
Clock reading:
7h16
